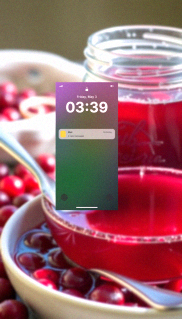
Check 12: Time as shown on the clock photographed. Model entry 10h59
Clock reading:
3h39
